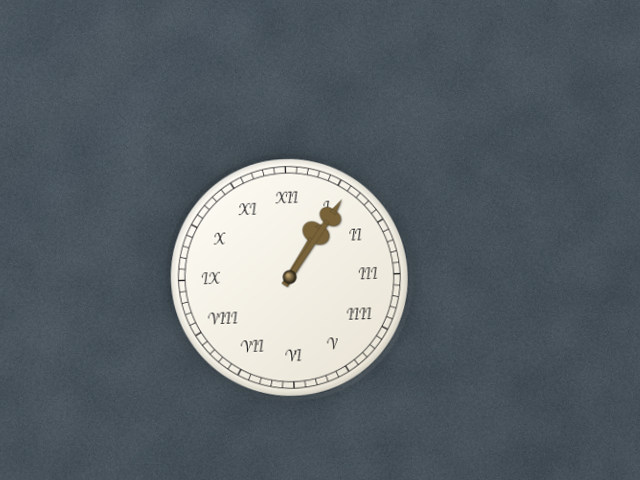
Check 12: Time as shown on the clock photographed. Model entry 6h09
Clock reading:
1h06
